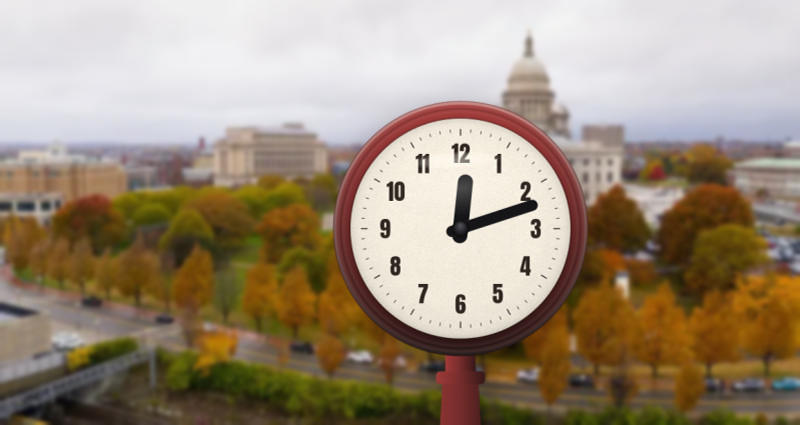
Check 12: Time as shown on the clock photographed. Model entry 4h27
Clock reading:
12h12
